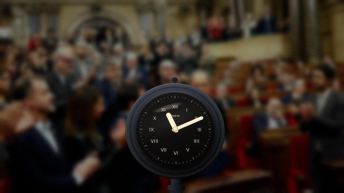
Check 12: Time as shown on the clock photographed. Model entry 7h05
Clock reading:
11h11
